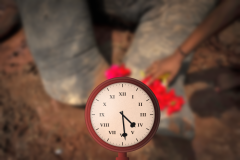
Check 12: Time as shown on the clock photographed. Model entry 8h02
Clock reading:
4h29
